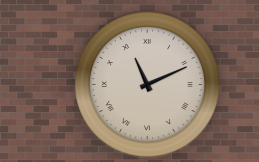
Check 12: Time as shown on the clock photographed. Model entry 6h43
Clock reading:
11h11
